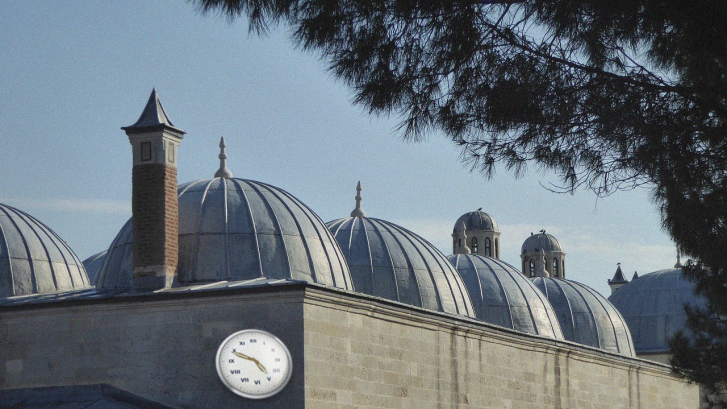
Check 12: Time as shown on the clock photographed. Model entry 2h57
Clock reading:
4h49
